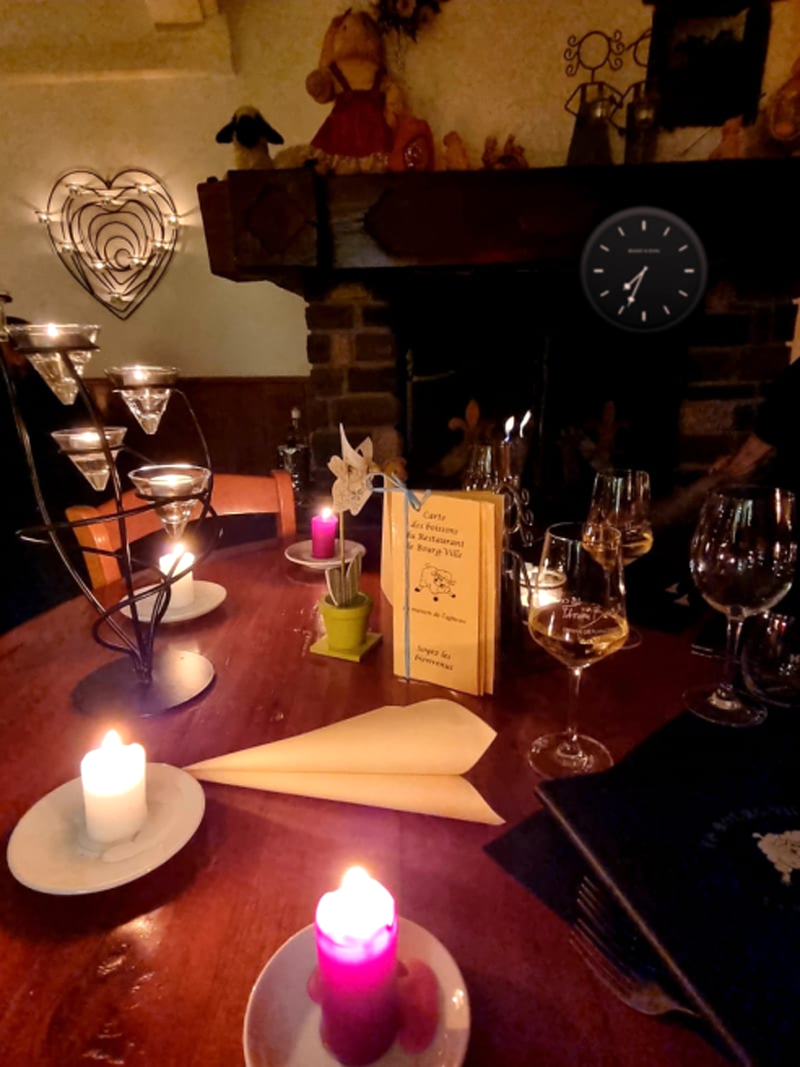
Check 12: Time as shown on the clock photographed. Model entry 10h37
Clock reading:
7h34
